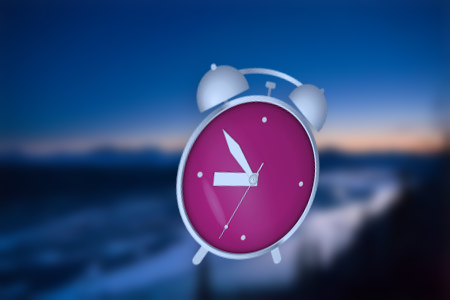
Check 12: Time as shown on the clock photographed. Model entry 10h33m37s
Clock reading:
8h52m34s
